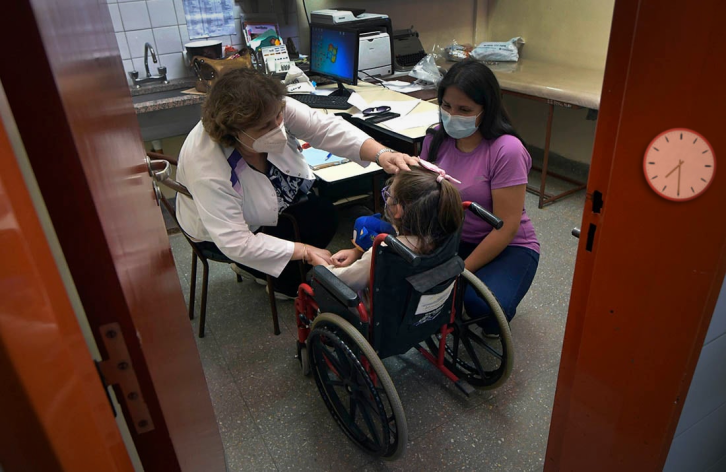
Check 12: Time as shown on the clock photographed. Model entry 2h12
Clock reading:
7h30
